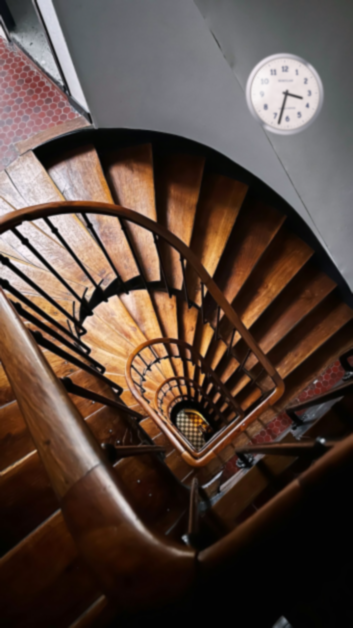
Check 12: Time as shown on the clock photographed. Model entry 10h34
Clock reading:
3h33
